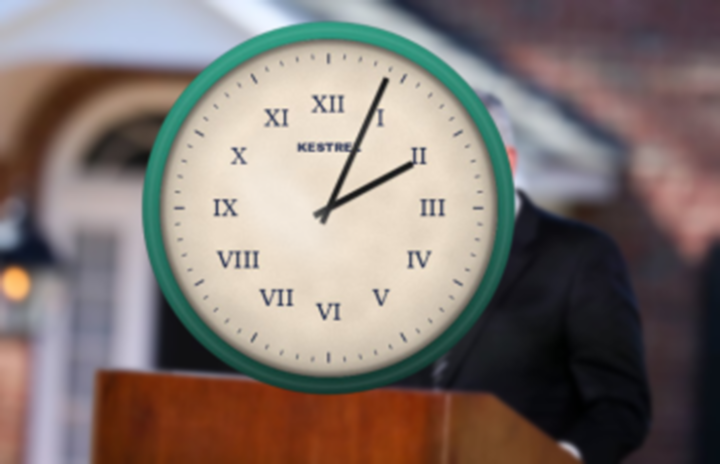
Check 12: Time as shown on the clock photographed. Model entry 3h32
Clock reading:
2h04
